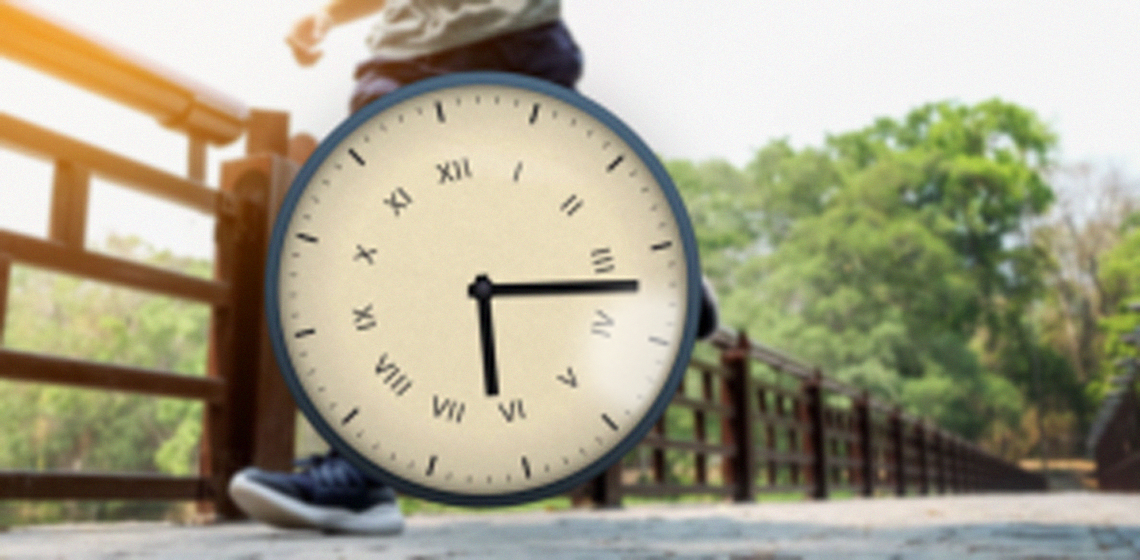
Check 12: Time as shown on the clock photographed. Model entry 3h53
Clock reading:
6h17
